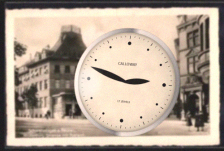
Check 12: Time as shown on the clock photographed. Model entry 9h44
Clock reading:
2h48
